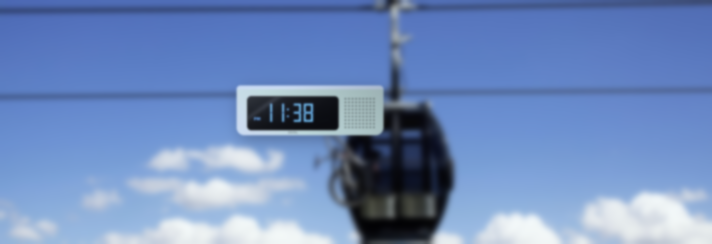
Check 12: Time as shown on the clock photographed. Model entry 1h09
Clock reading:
11h38
